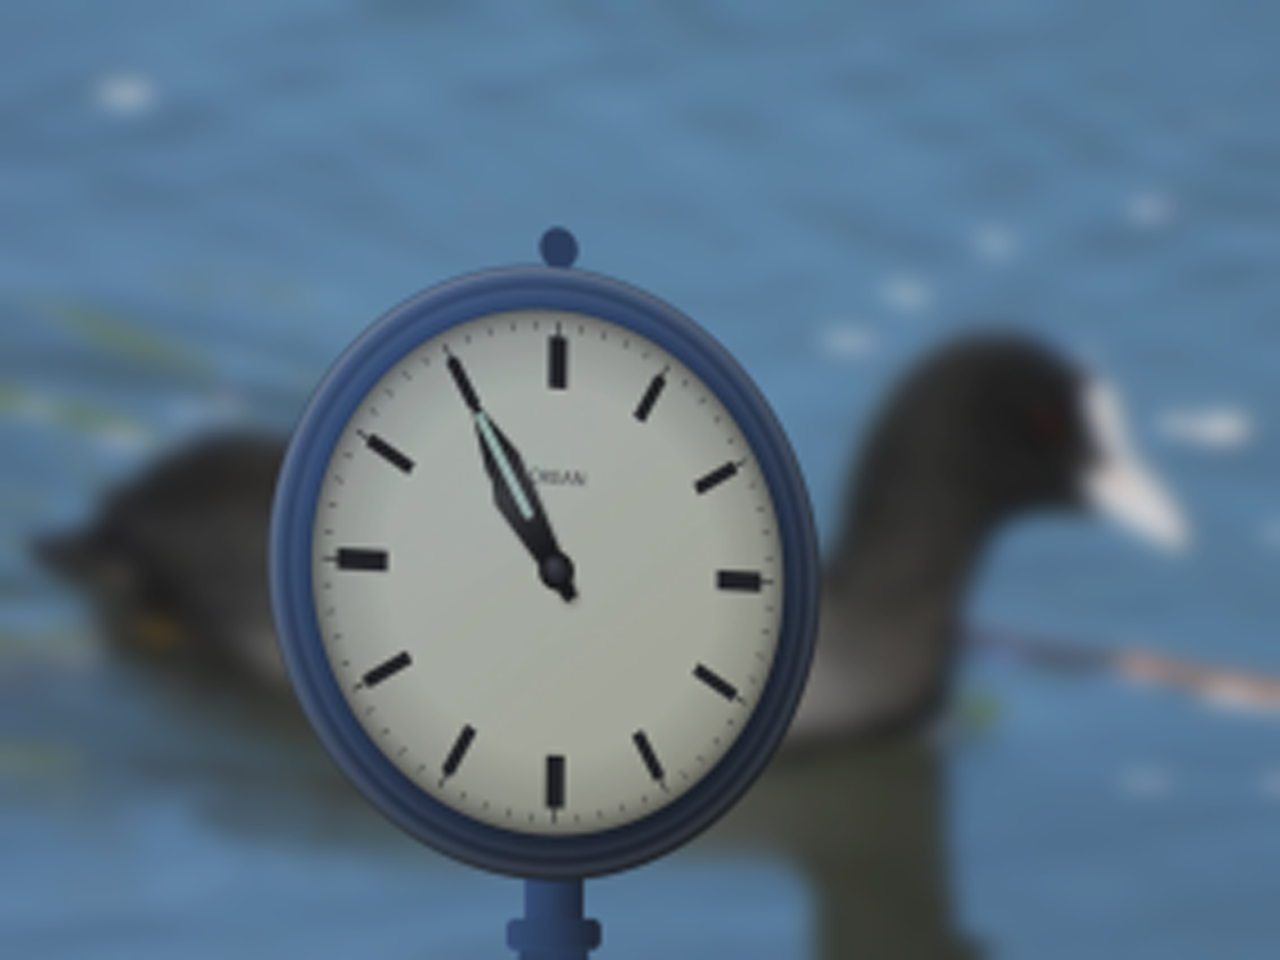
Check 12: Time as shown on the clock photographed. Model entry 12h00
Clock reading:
10h55
